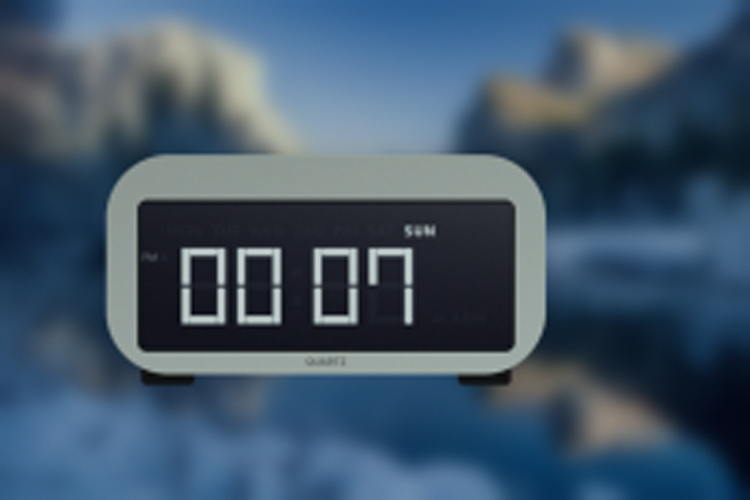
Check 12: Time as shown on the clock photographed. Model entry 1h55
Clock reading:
0h07
